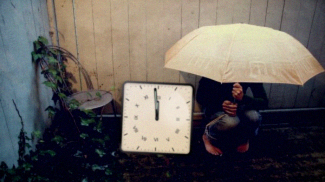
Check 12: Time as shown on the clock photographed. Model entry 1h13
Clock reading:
11h59
